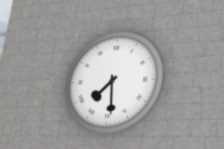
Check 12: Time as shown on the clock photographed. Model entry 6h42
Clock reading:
7h29
